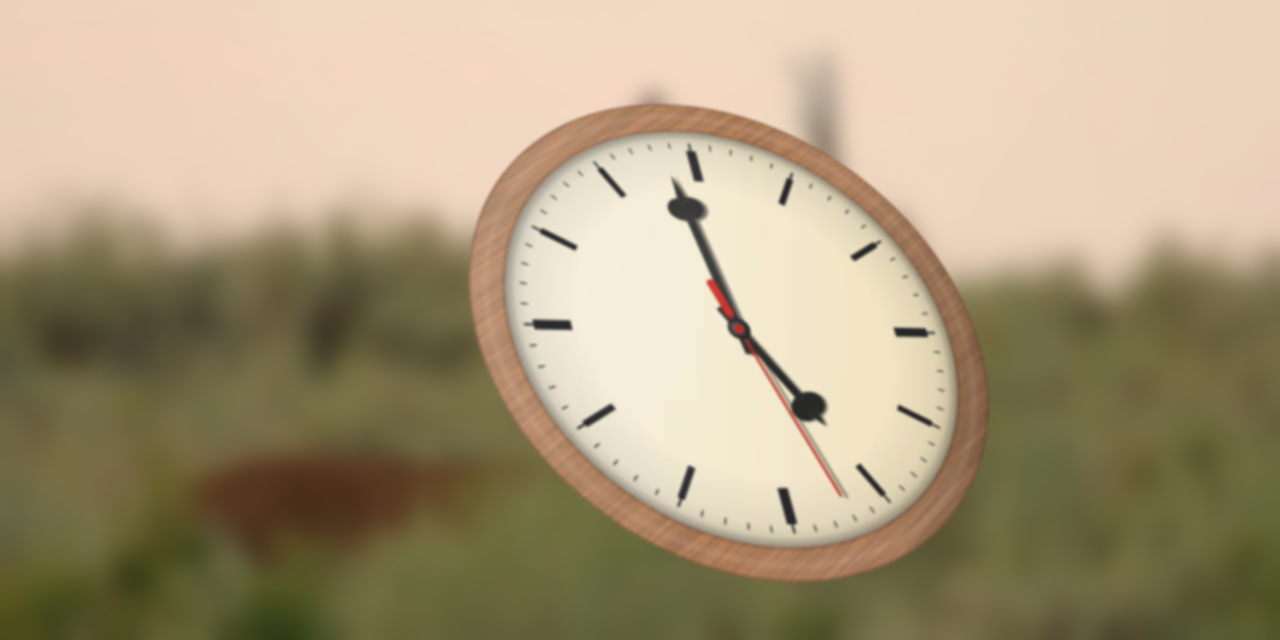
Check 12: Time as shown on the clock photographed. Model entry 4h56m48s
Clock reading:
4h58m27s
